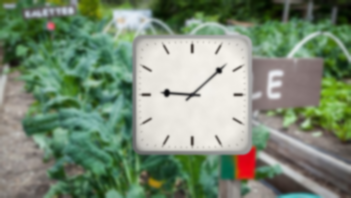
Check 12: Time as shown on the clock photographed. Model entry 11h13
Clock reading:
9h08
